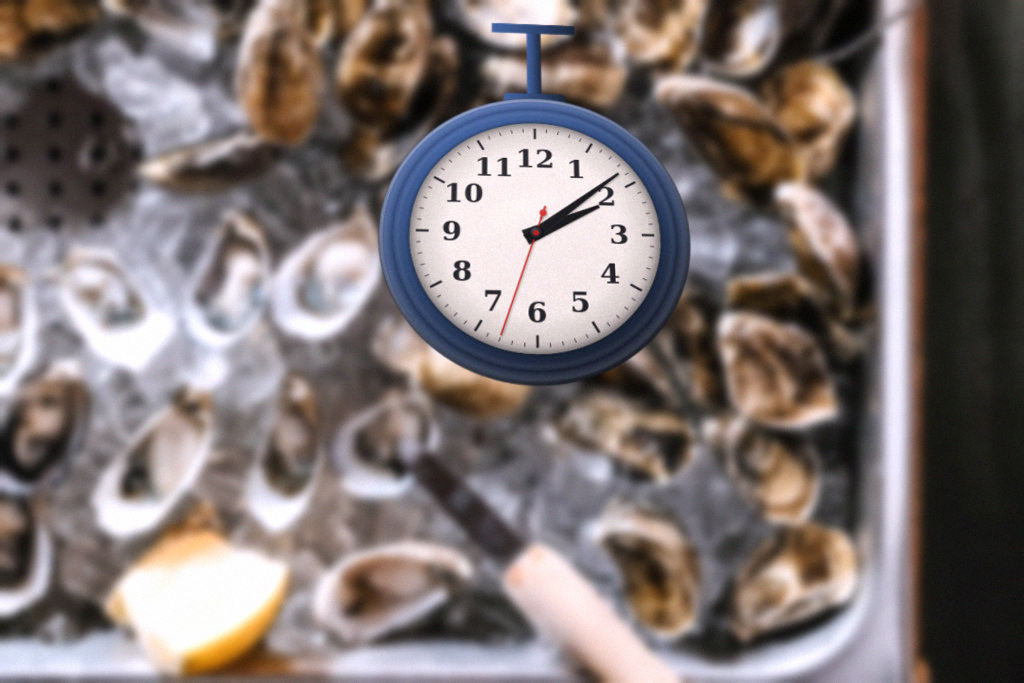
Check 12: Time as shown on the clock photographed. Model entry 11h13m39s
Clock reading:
2h08m33s
